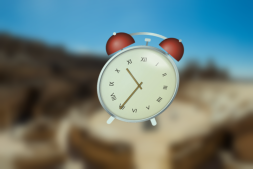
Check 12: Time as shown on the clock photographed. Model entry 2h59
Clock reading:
10h35
